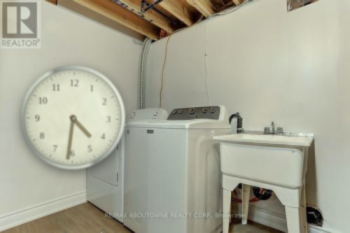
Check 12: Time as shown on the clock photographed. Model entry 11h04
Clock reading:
4h31
